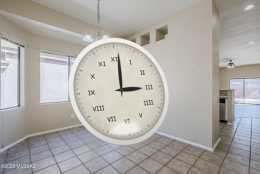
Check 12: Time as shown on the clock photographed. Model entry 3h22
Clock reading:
3h01
